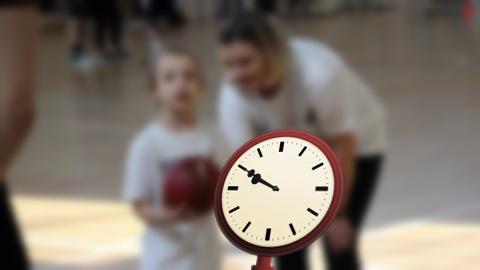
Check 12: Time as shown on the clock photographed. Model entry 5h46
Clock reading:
9h50
